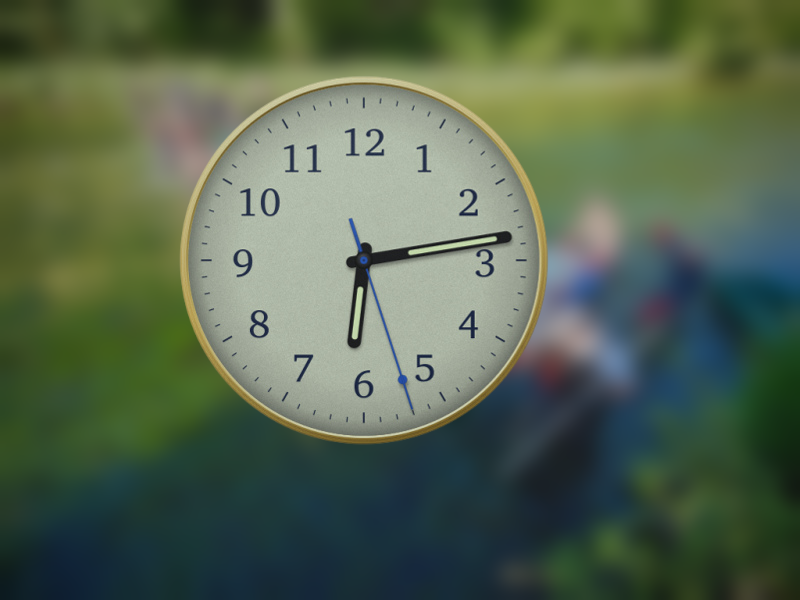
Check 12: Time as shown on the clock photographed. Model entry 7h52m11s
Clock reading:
6h13m27s
